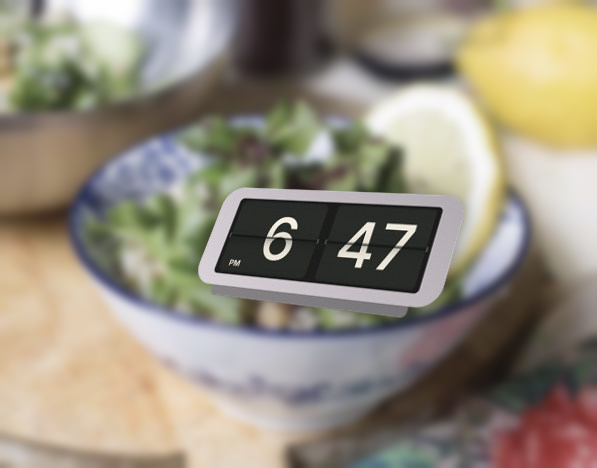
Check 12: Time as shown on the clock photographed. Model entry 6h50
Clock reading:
6h47
